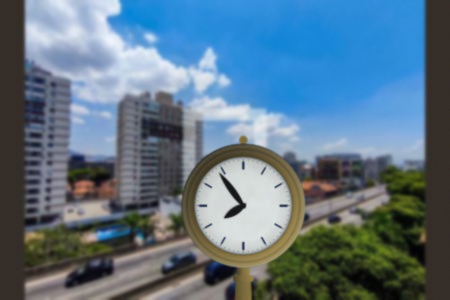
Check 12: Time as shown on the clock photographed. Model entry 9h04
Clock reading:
7h54
